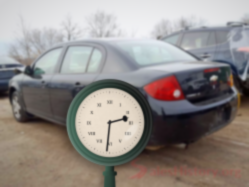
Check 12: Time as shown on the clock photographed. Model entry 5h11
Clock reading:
2h31
